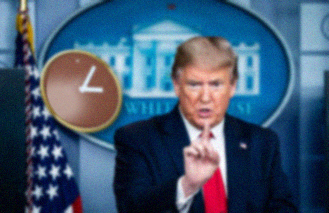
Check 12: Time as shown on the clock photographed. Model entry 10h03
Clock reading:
3h06
